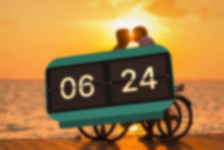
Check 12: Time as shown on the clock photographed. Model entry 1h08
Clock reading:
6h24
